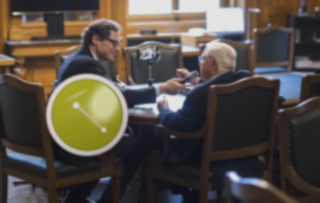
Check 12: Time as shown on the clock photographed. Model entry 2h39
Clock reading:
10h22
